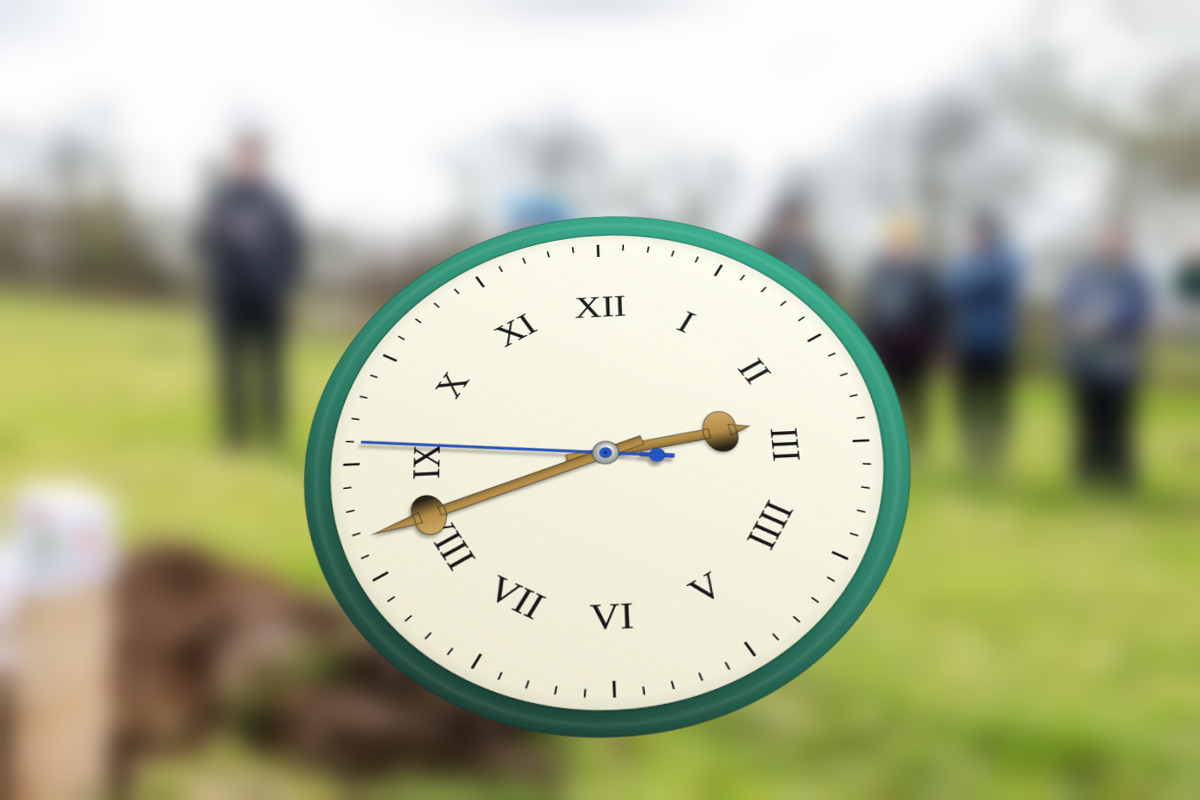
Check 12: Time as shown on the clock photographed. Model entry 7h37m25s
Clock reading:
2h41m46s
